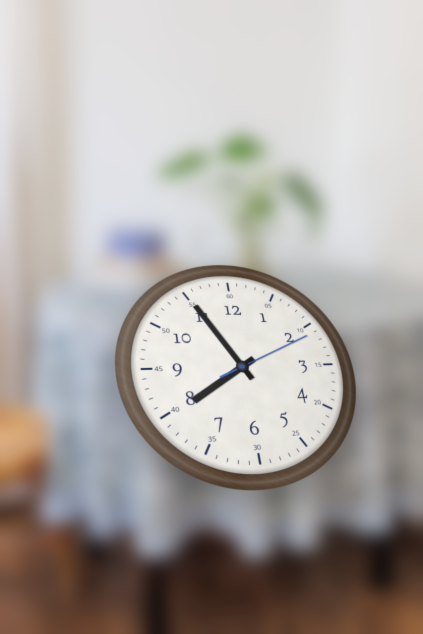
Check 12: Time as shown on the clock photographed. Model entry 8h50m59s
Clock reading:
7h55m11s
